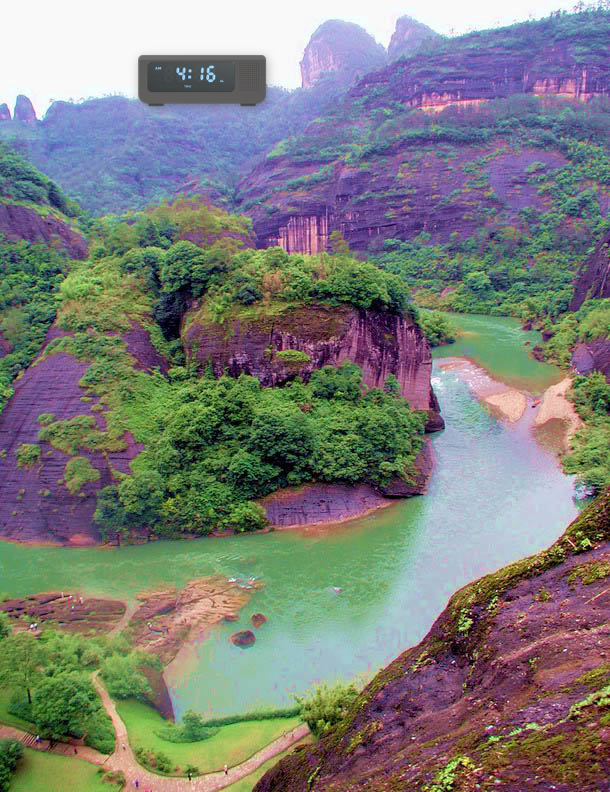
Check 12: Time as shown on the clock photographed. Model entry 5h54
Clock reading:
4h16
